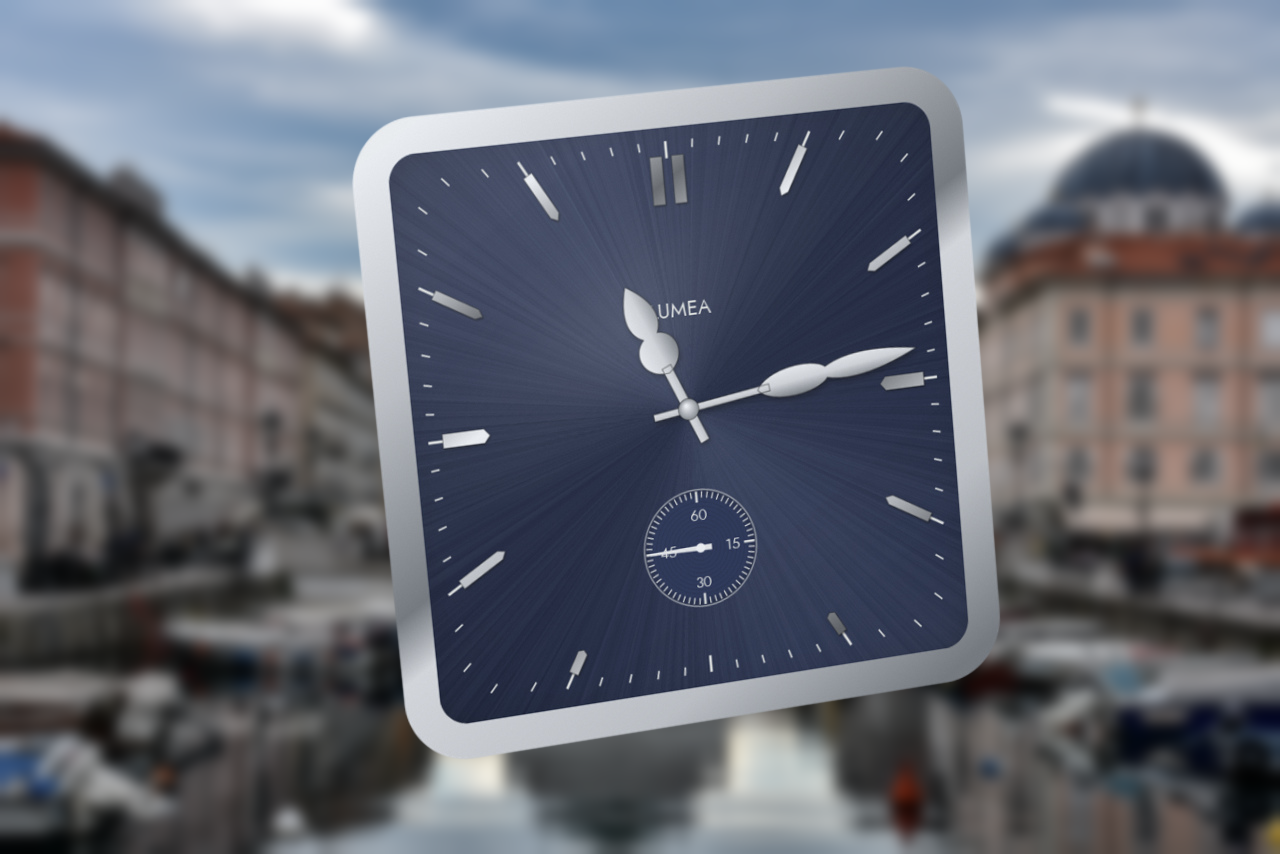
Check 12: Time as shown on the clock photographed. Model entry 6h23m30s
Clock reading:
11h13m45s
